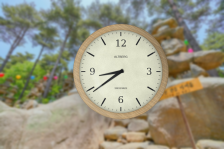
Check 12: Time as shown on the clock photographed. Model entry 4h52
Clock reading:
8h39
